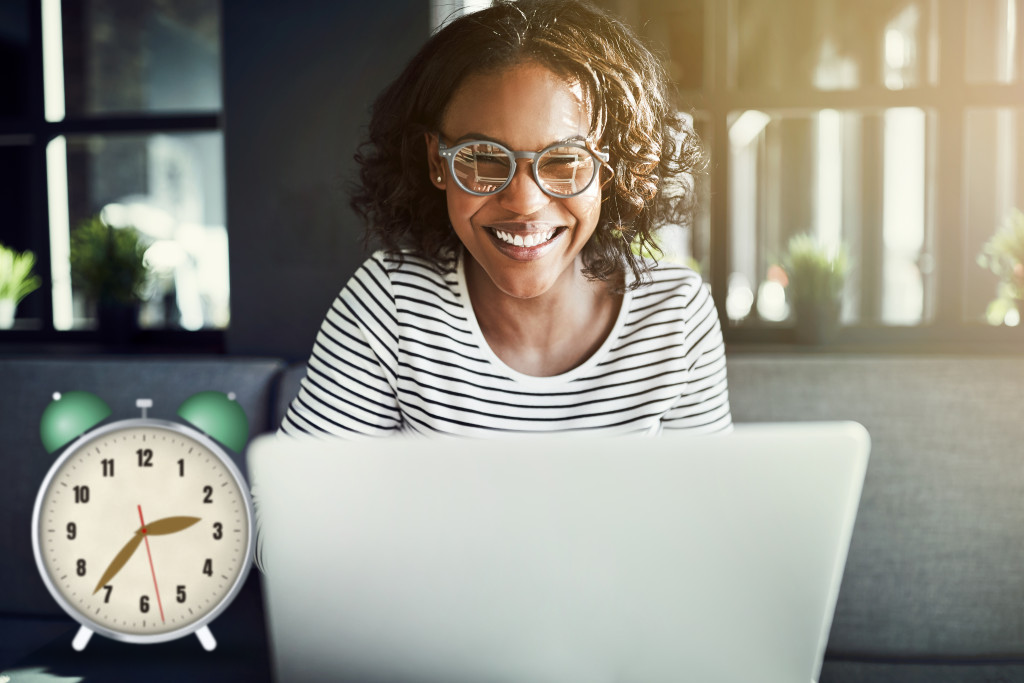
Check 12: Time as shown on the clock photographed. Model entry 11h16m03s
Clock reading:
2h36m28s
